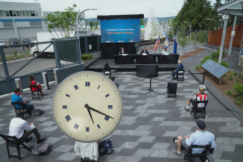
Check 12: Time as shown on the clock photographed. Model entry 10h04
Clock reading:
5h19
